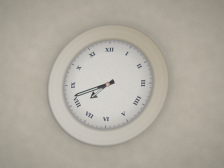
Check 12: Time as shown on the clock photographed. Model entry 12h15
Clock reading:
7h42
